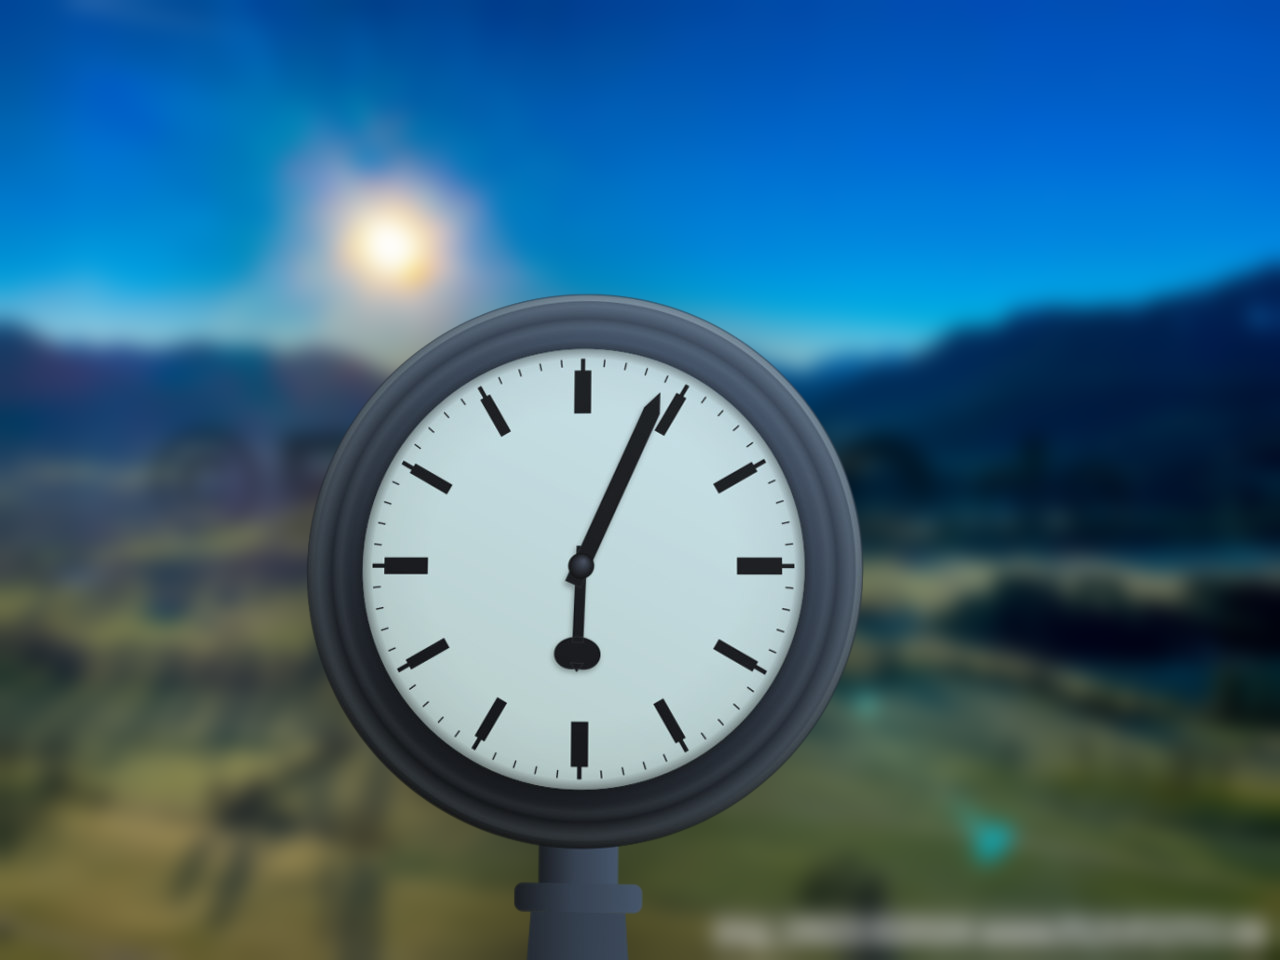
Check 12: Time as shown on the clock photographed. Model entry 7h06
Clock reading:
6h04
